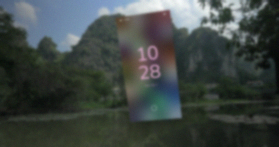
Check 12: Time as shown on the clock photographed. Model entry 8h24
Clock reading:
10h28
